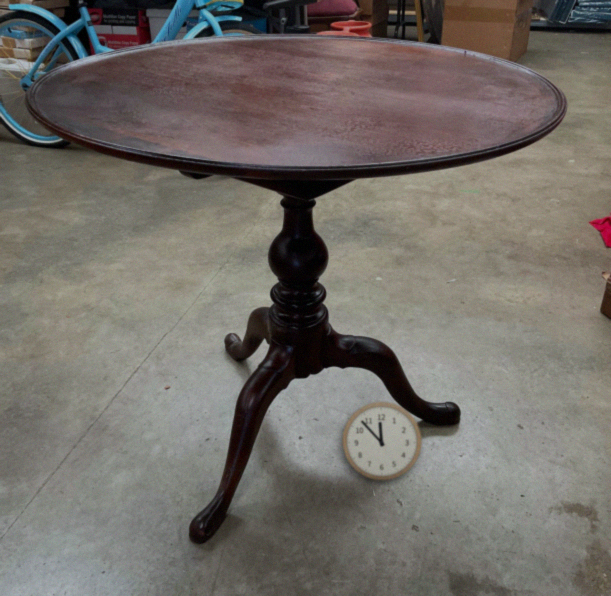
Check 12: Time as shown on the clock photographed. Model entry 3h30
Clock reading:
11h53
